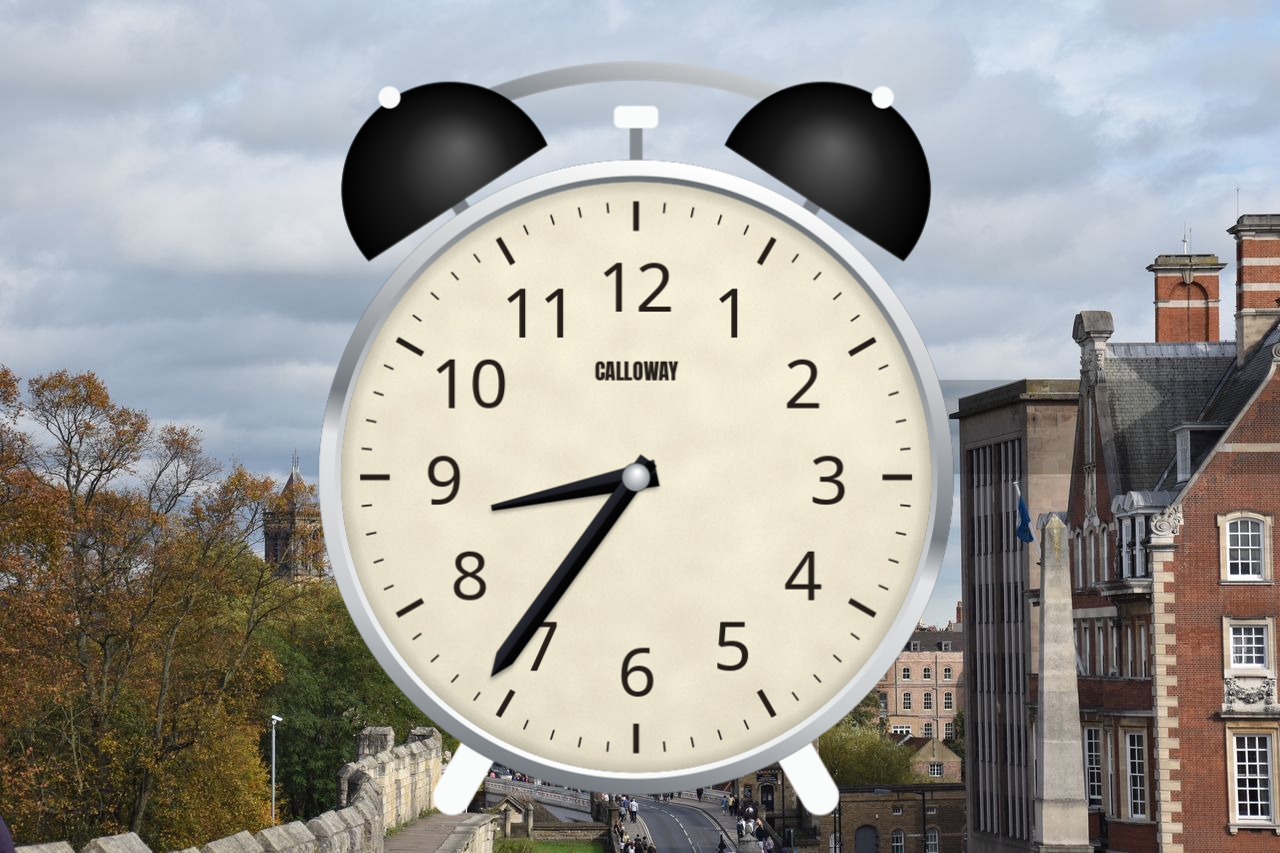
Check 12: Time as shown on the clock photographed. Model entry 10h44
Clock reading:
8h36
